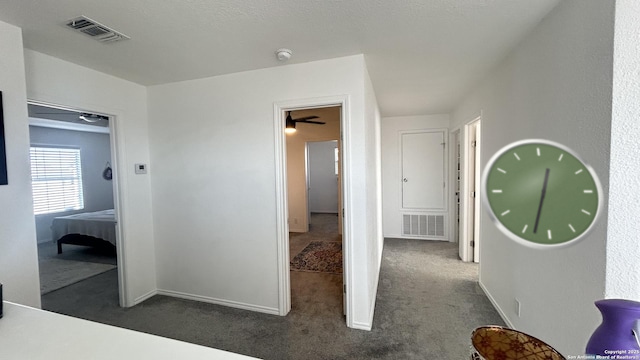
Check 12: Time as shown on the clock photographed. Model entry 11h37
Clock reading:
12h33
